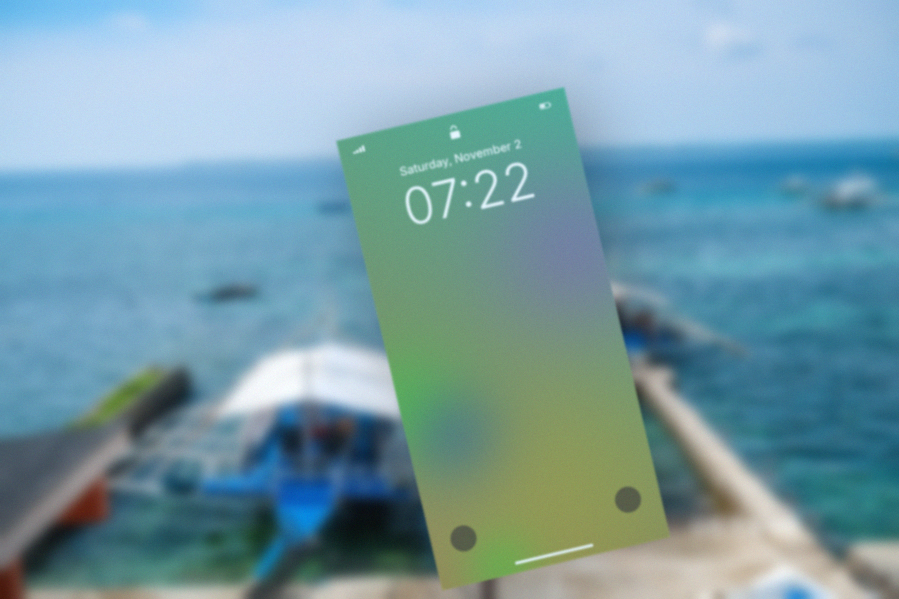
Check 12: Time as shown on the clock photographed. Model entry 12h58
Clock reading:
7h22
